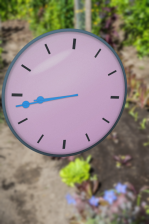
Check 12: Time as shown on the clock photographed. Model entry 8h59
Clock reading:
8h43
